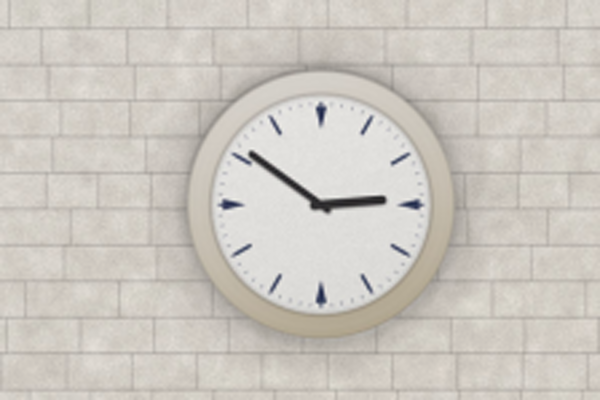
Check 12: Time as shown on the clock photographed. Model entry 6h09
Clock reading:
2h51
